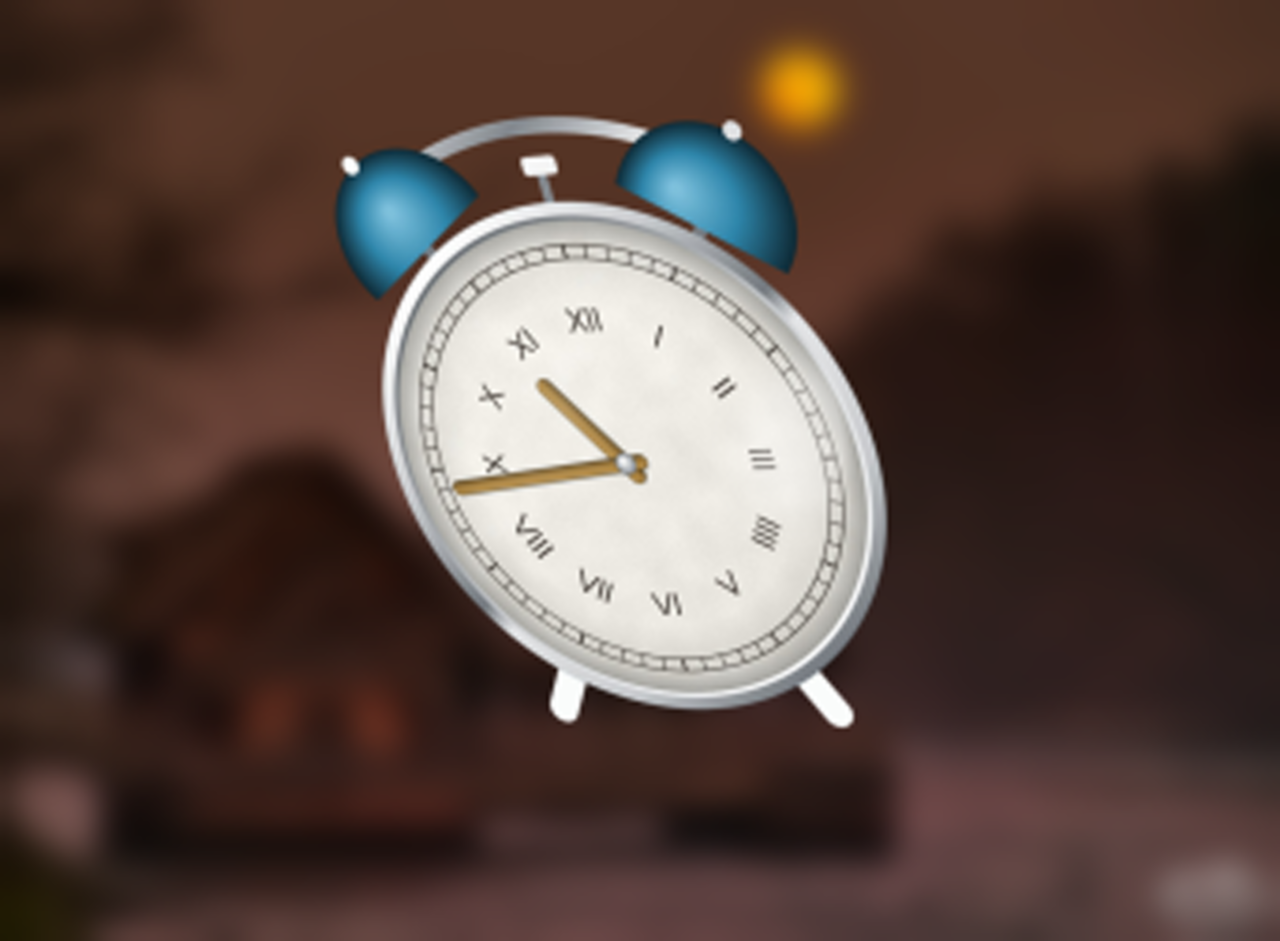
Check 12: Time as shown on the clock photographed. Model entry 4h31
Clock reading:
10h44
